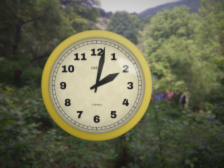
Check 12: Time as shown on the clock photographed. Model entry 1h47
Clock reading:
2h02
